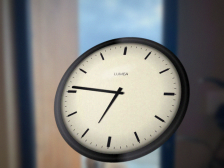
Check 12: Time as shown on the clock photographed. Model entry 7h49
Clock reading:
6h46
